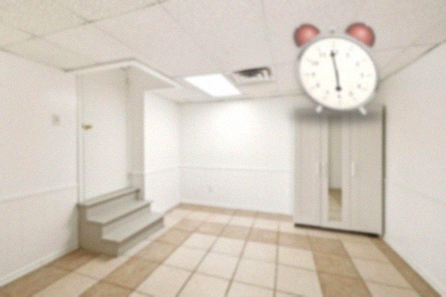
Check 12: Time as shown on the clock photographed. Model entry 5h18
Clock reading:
5h59
